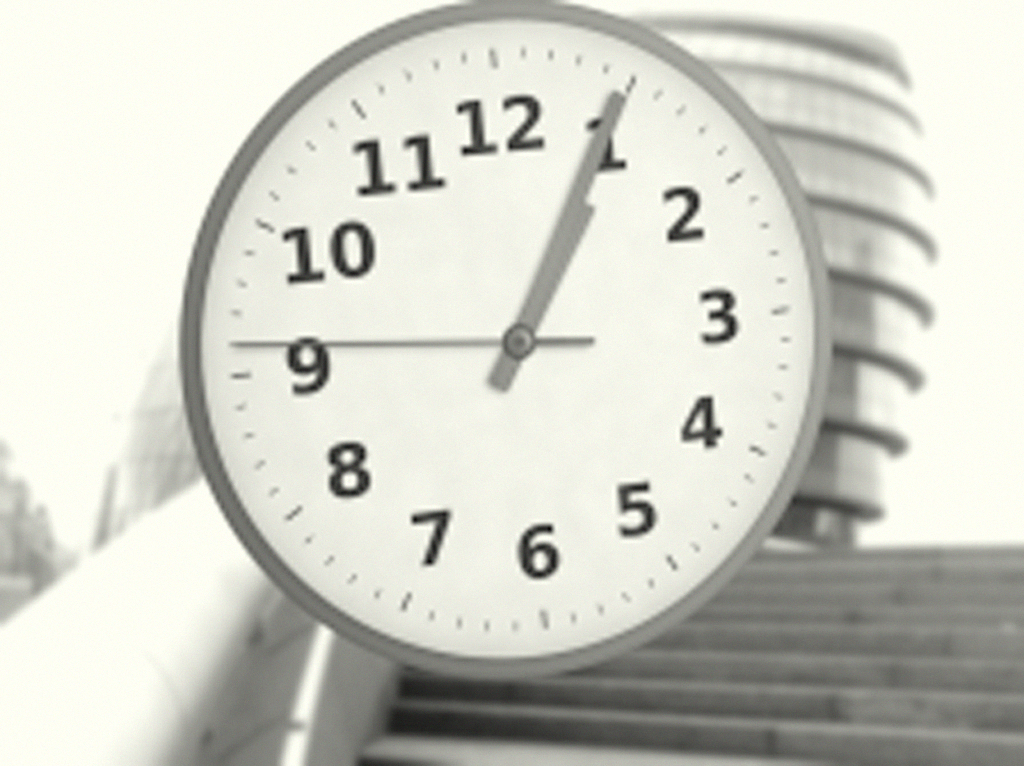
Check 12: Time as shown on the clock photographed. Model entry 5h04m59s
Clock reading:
1h04m46s
